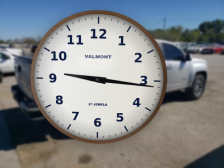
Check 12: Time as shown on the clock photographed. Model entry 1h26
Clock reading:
9h16
